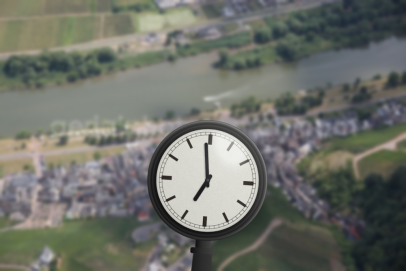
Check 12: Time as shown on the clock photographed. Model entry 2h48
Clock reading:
6h59
